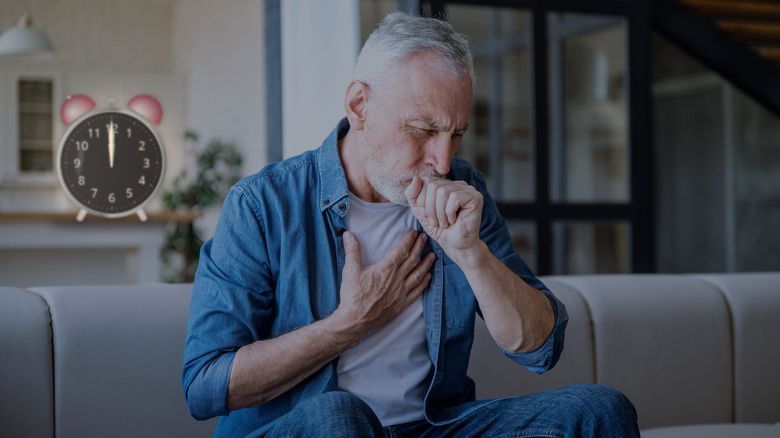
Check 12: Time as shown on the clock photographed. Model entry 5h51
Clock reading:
12h00
